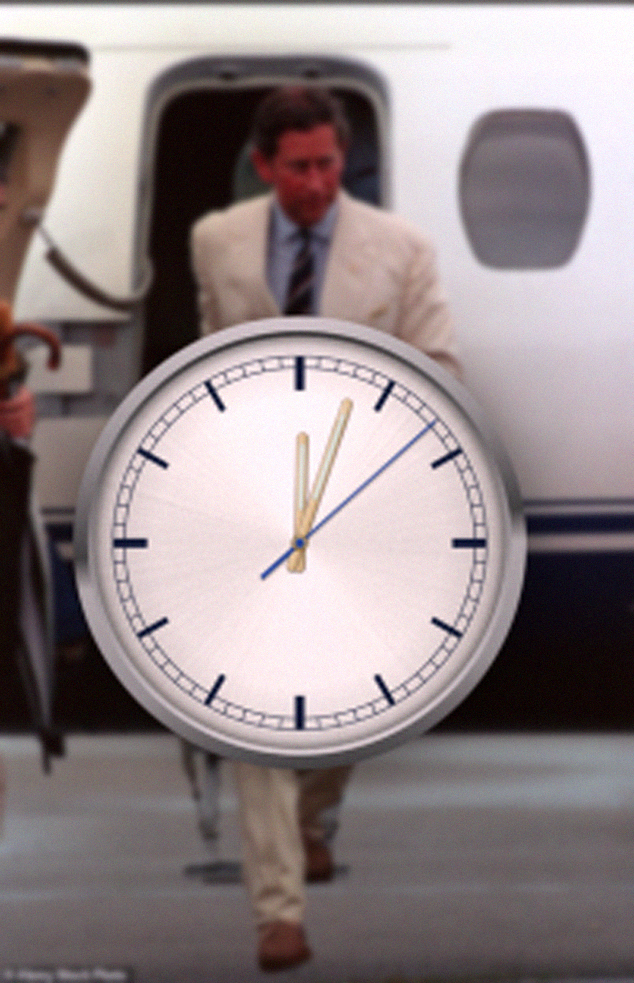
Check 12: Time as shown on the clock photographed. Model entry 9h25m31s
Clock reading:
12h03m08s
